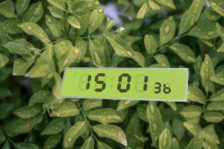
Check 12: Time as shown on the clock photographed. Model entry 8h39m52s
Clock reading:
15h01m36s
